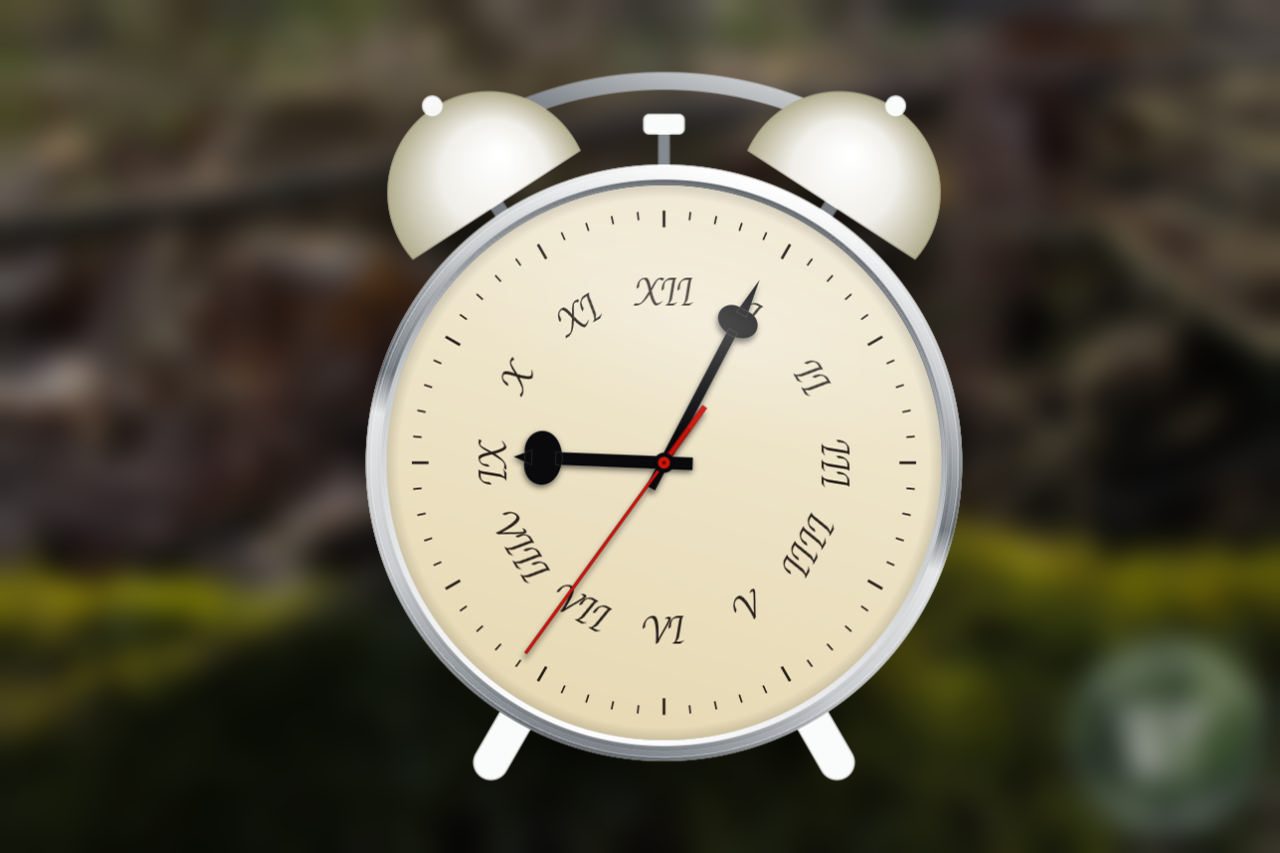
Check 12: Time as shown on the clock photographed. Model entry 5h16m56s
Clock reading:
9h04m36s
